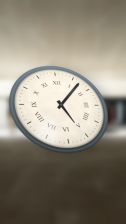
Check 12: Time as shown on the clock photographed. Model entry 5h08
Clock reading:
5h07
